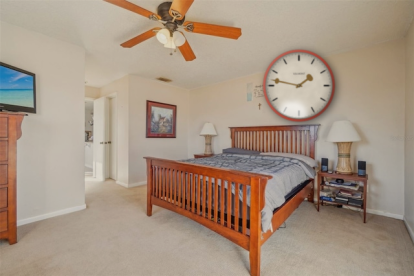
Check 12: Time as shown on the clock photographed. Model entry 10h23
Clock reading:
1h47
